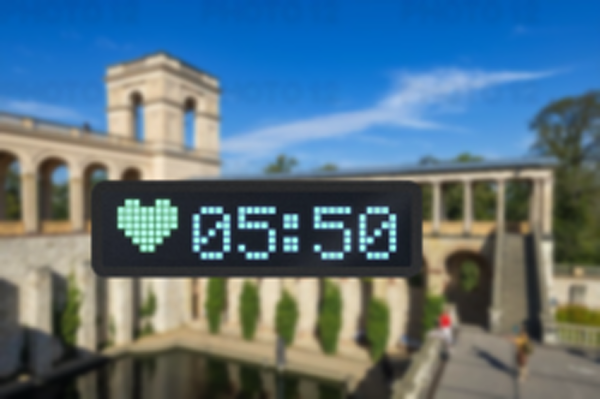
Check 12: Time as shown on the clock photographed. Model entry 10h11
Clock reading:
5h50
